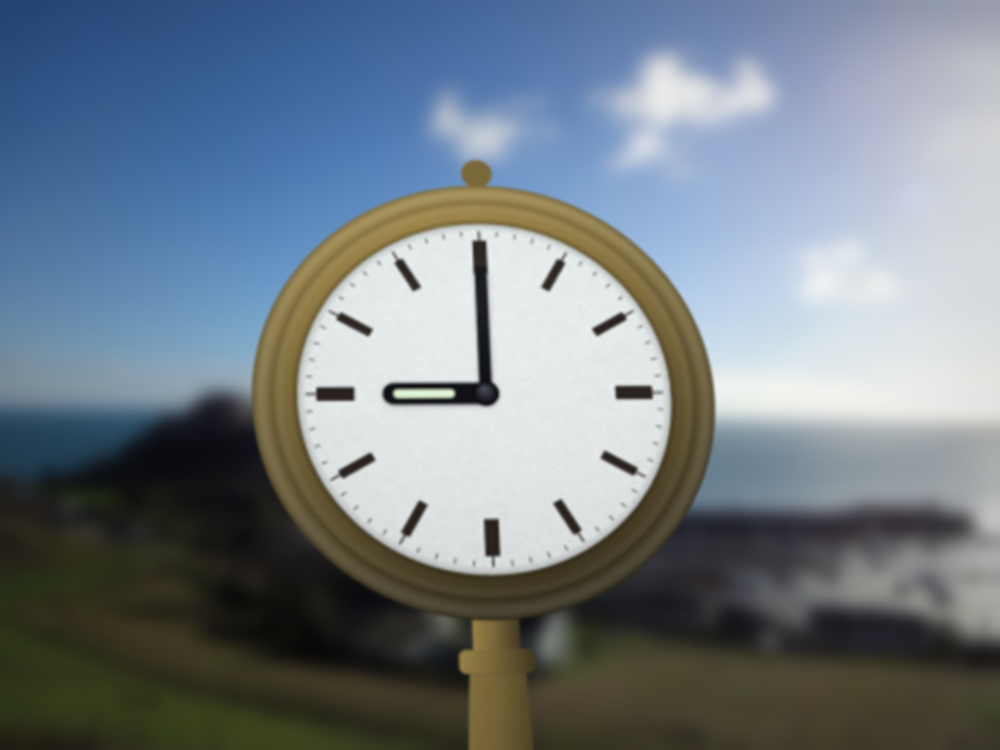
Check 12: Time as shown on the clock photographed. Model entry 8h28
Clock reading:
9h00
